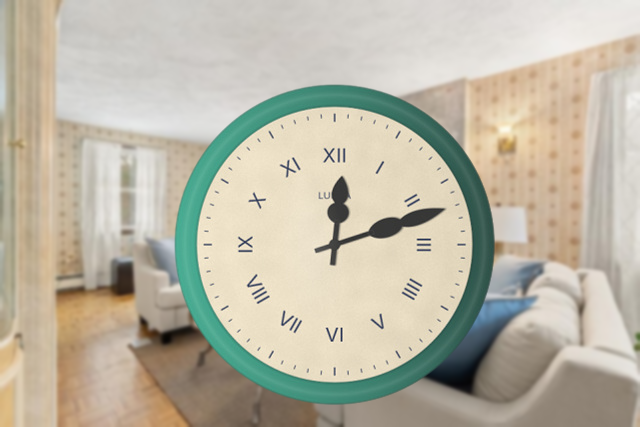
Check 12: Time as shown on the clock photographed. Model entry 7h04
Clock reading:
12h12
